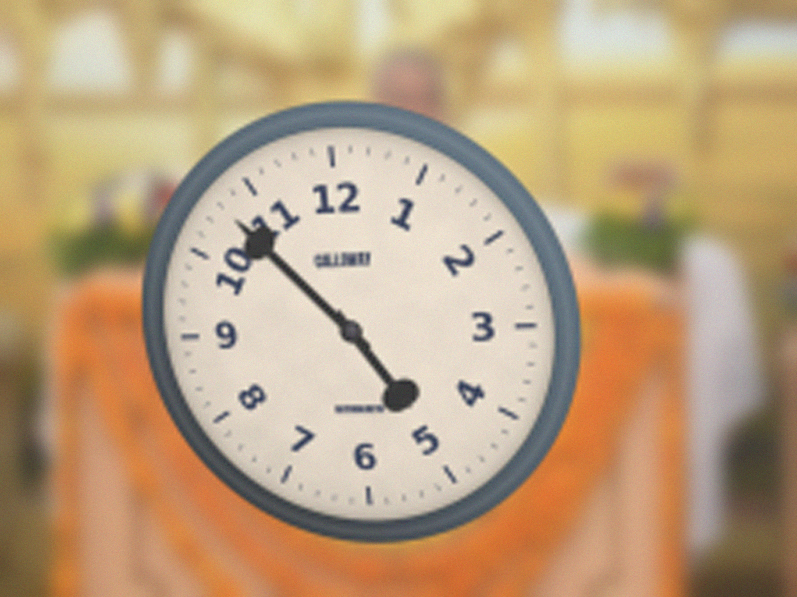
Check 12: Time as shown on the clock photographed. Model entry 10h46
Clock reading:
4h53
